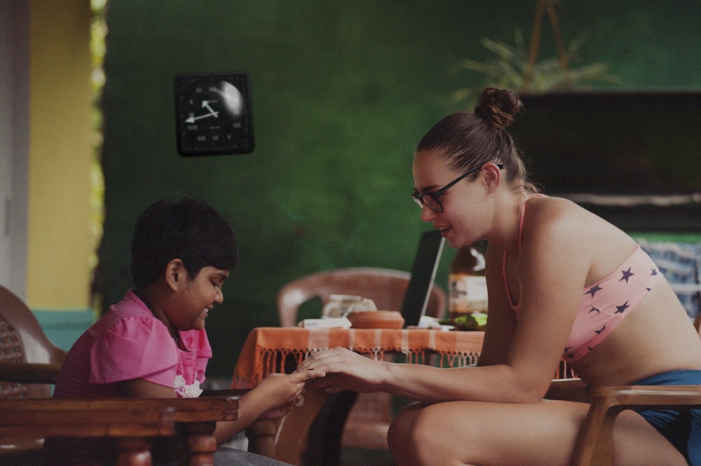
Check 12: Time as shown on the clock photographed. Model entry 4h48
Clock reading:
10h43
